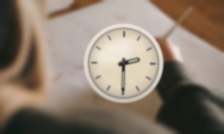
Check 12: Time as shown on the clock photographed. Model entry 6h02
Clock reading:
2h30
